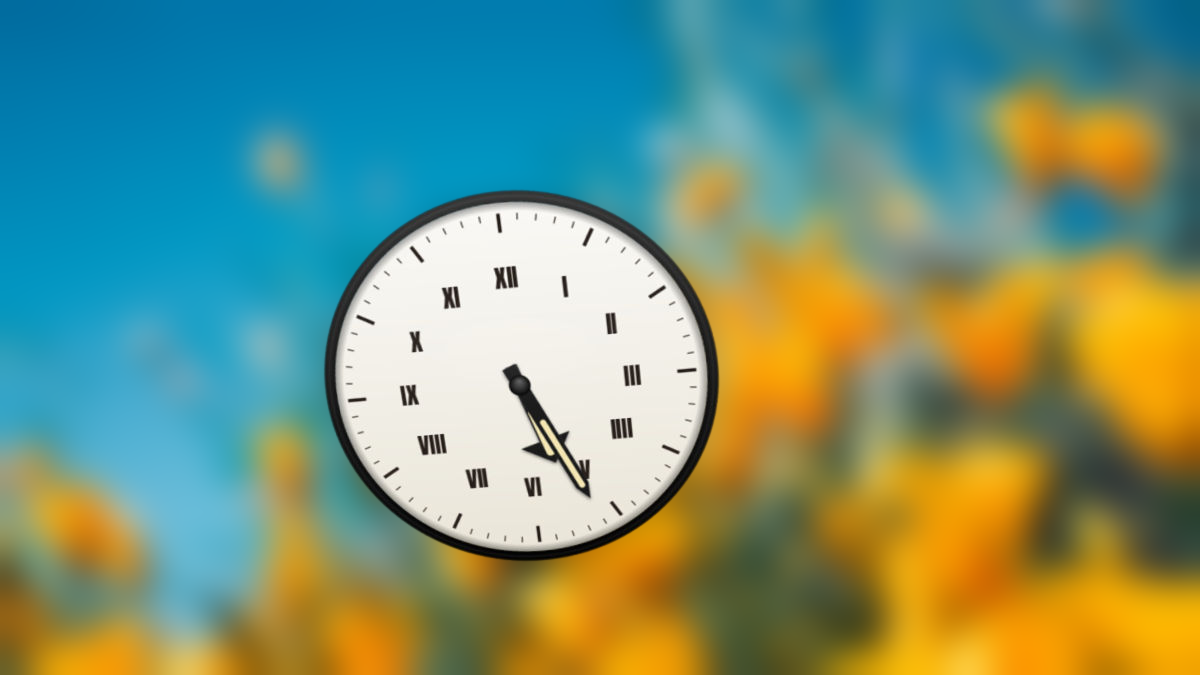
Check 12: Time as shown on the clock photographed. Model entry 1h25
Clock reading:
5h26
